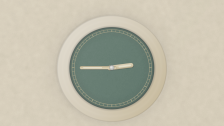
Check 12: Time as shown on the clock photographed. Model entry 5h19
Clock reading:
2h45
